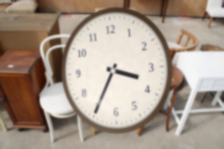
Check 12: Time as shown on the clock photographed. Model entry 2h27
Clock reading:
3h35
